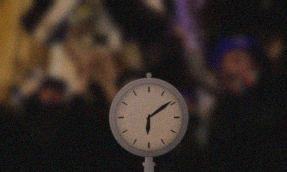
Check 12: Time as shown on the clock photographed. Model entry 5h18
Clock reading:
6h09
